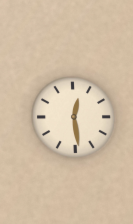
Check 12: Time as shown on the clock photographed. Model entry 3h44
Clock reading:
12h29
